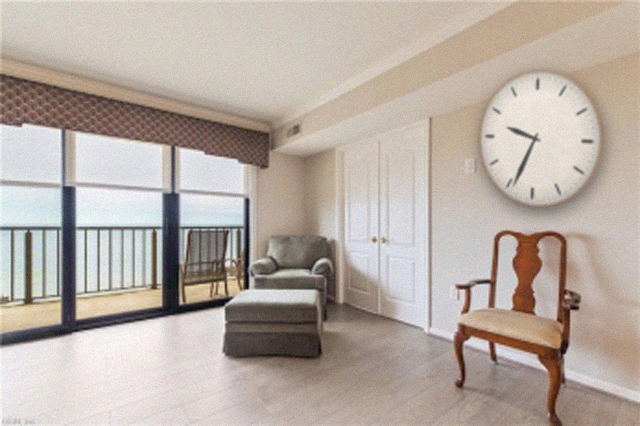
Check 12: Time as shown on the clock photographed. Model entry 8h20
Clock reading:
9h34
